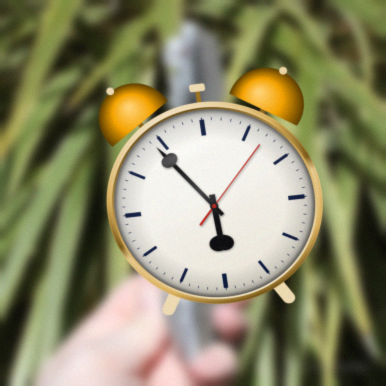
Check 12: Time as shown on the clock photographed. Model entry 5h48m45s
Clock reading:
5h54m07s
